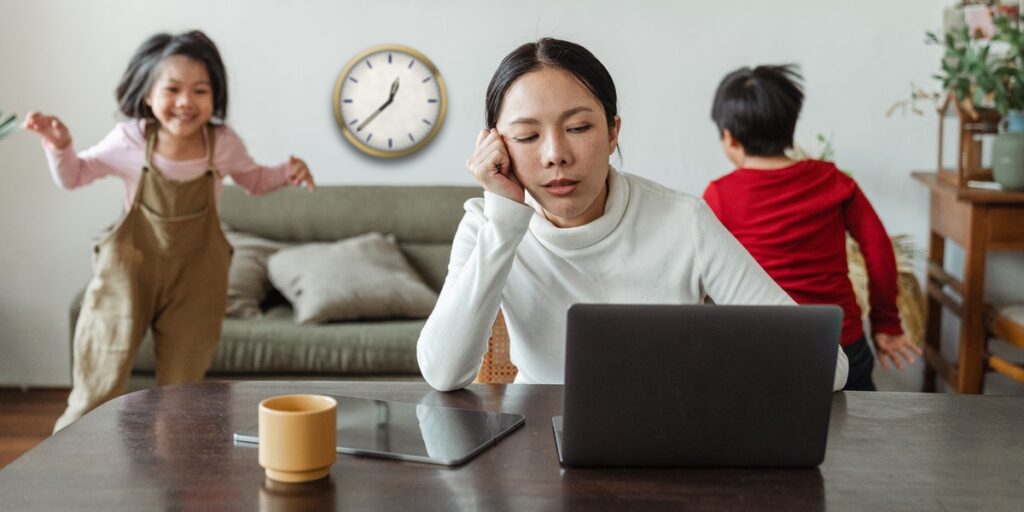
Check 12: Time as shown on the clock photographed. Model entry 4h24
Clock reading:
12h38
